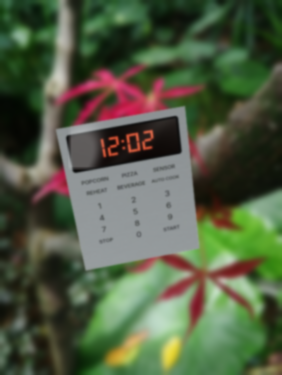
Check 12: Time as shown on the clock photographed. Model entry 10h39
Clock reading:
12h02
